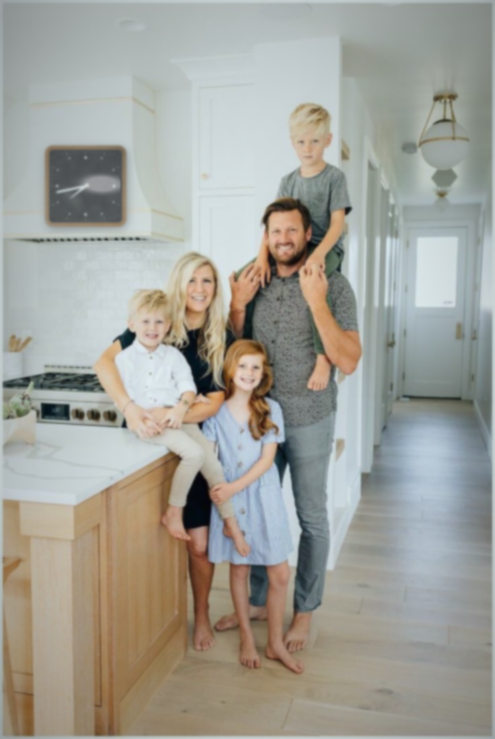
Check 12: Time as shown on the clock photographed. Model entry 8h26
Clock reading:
7h43
